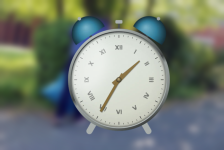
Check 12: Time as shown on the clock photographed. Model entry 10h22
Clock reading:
1h35
